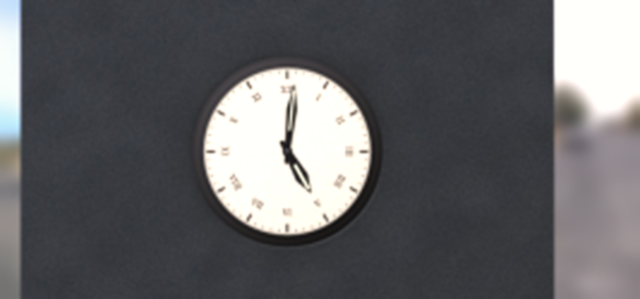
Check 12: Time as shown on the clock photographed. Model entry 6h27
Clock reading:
5h01
